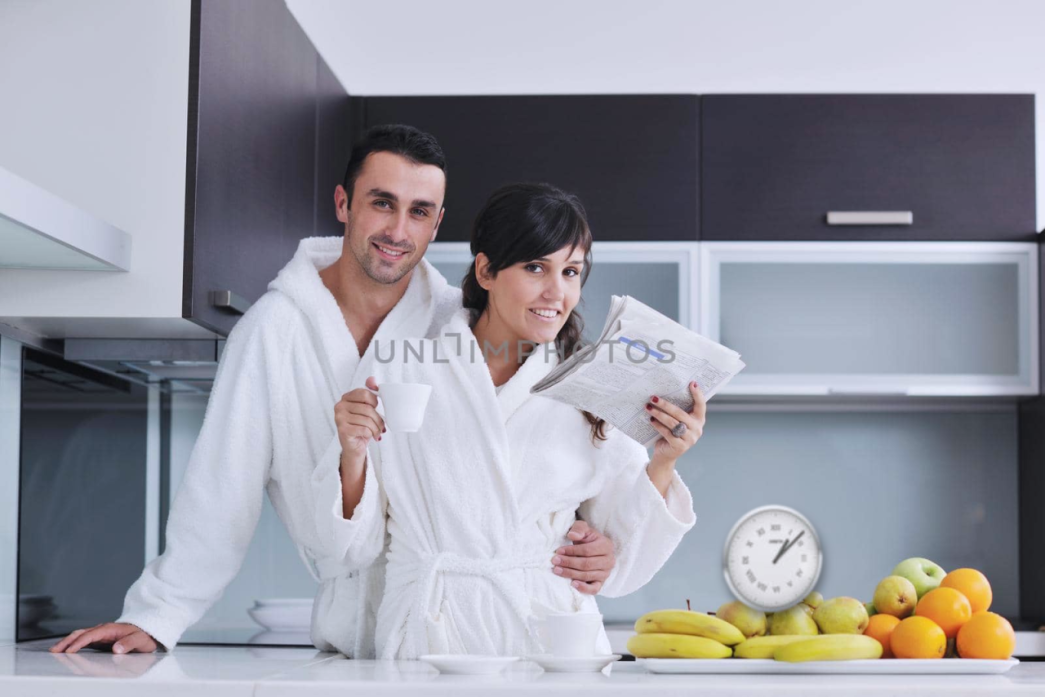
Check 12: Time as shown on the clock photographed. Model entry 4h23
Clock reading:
1h08
